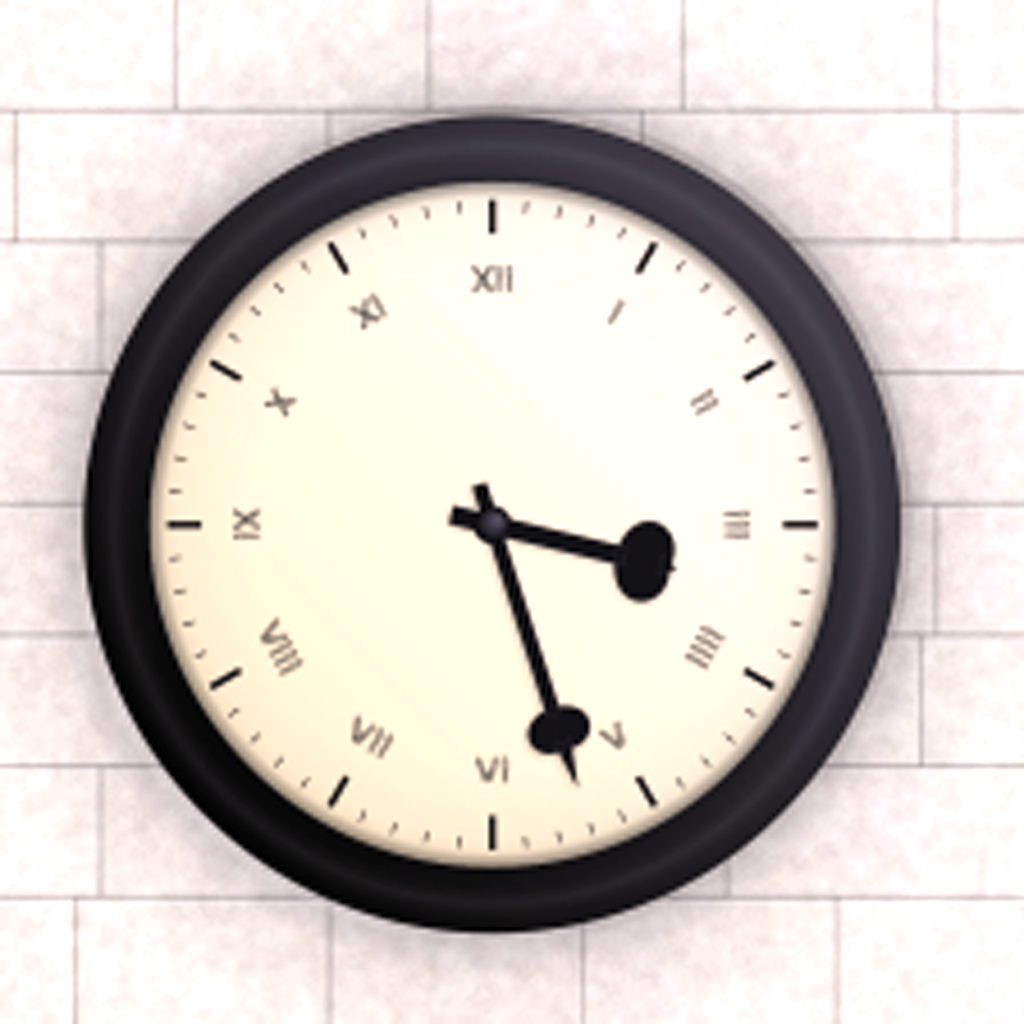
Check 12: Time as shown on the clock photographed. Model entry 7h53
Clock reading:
3h27
